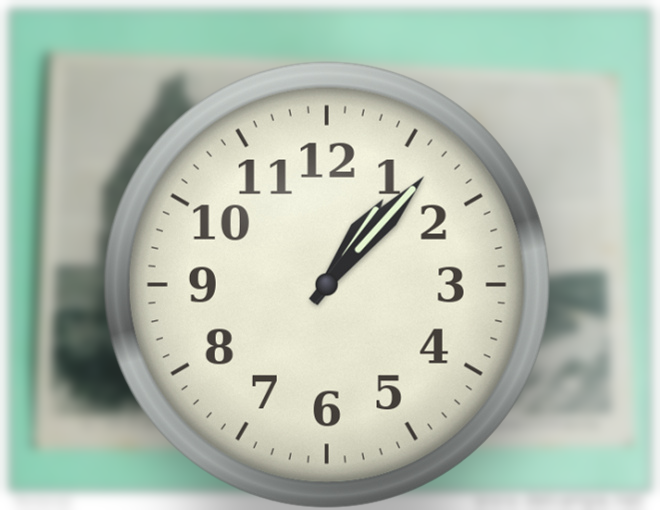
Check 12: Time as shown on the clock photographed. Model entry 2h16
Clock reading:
1h07
